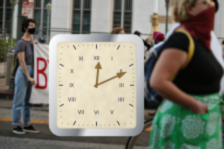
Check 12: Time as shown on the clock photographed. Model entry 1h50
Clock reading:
12h11
